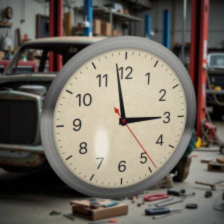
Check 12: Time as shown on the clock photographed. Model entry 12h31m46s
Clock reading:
2h58m24s
